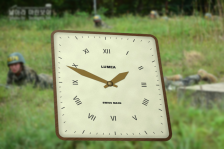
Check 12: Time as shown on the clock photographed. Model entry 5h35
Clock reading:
1h49
